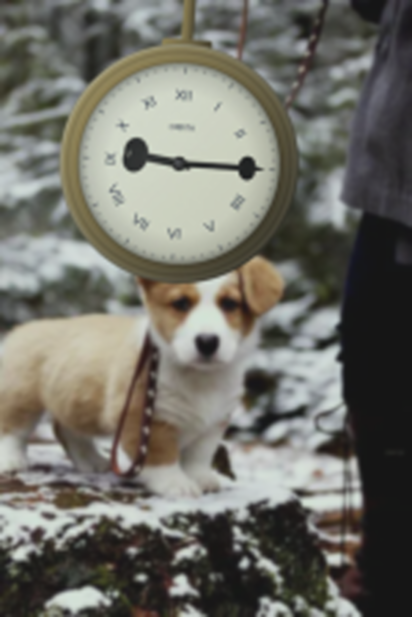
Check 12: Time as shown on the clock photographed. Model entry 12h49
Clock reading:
9h15
